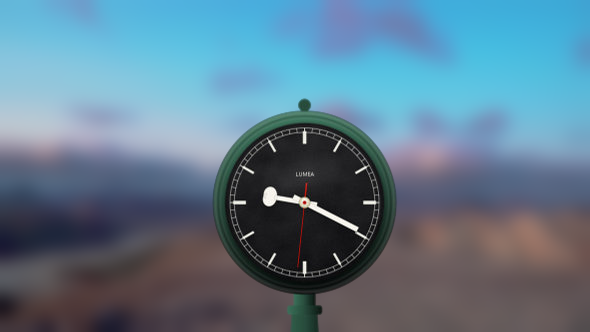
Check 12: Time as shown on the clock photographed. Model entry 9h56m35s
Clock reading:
9h19m31s
